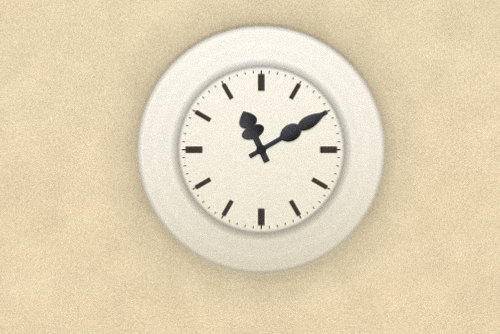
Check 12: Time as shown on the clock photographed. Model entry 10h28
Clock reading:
11h10
